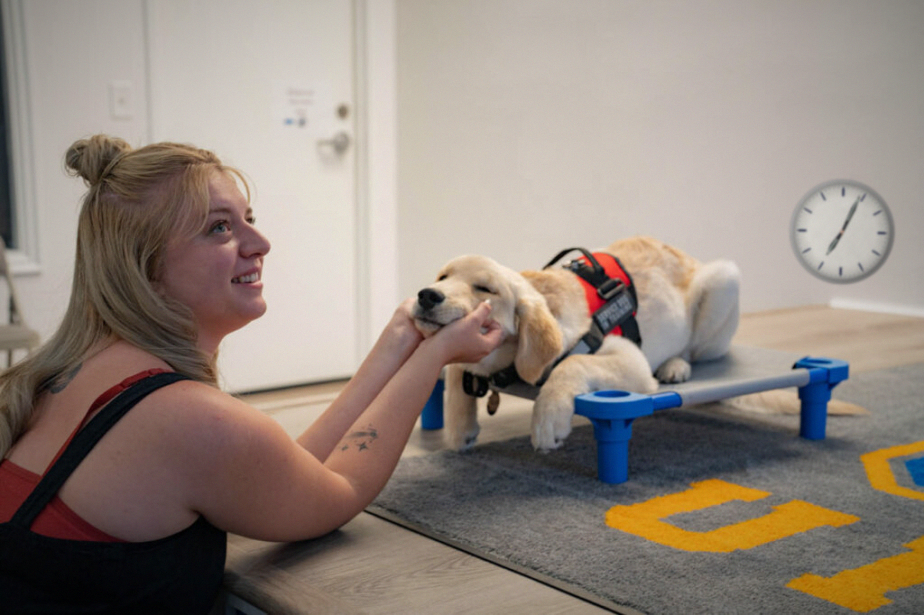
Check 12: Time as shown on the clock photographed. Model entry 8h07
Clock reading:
7h04
